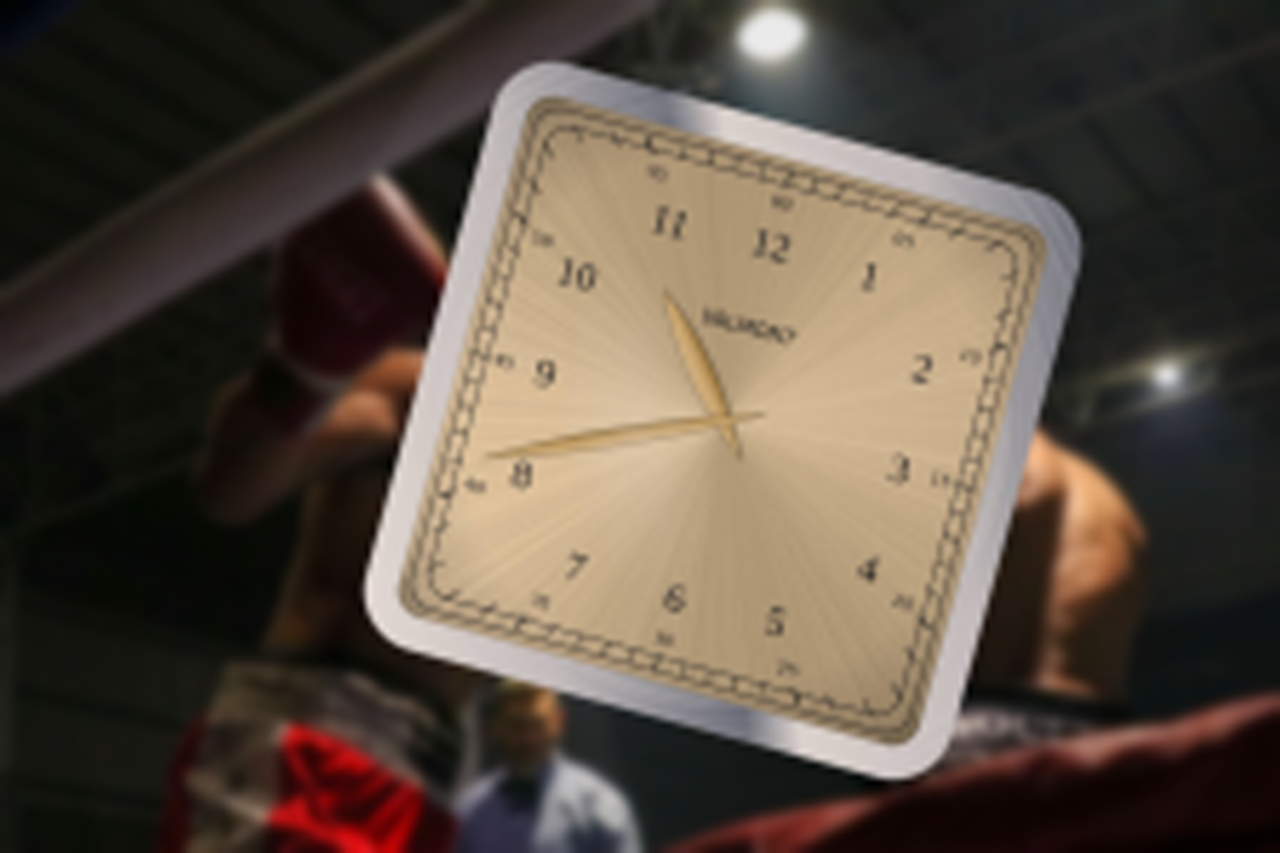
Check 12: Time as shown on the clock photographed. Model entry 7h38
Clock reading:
10h41
